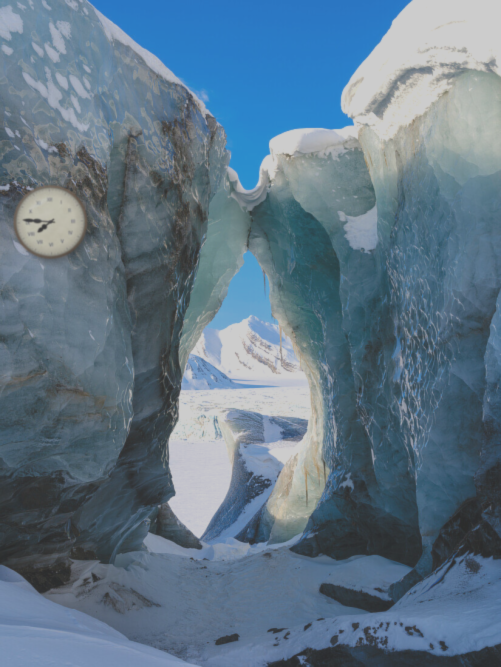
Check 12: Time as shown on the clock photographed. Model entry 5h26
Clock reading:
7h46
